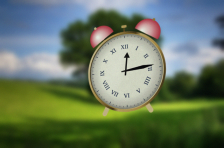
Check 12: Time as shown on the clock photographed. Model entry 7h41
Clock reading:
12h14
